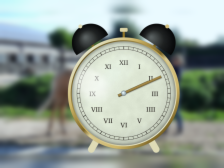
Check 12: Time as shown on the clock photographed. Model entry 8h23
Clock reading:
2h11
